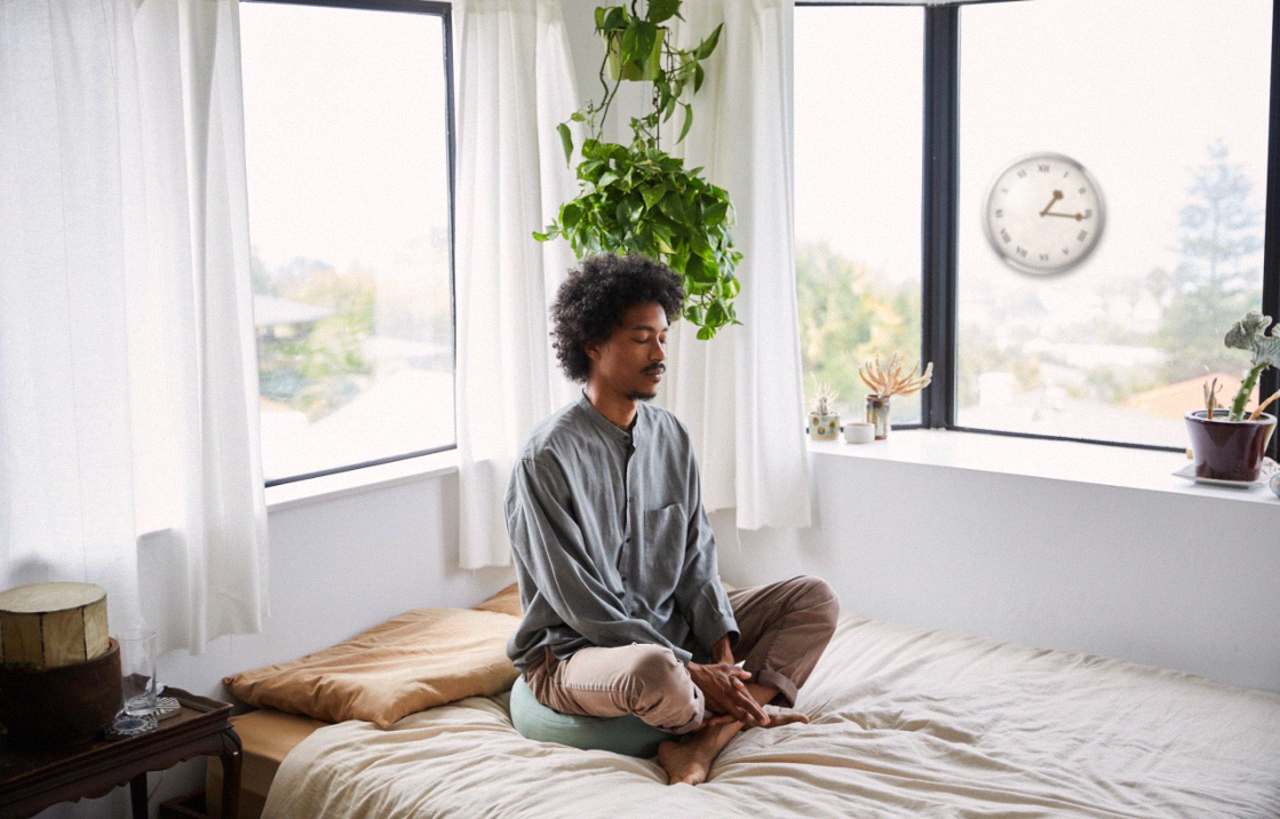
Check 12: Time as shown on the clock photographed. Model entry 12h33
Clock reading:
1h16
